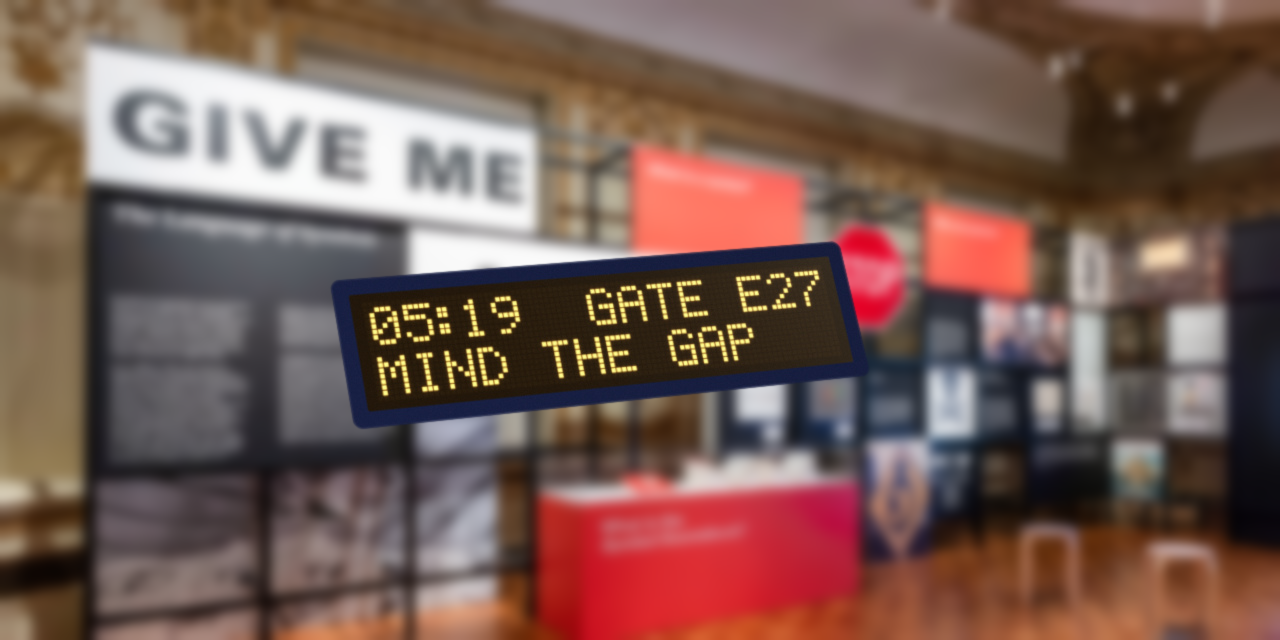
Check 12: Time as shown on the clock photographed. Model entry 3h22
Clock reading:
5h19
